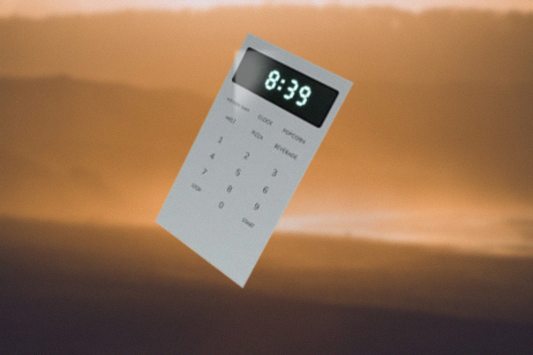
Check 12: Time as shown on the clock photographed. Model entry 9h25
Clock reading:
8h39
